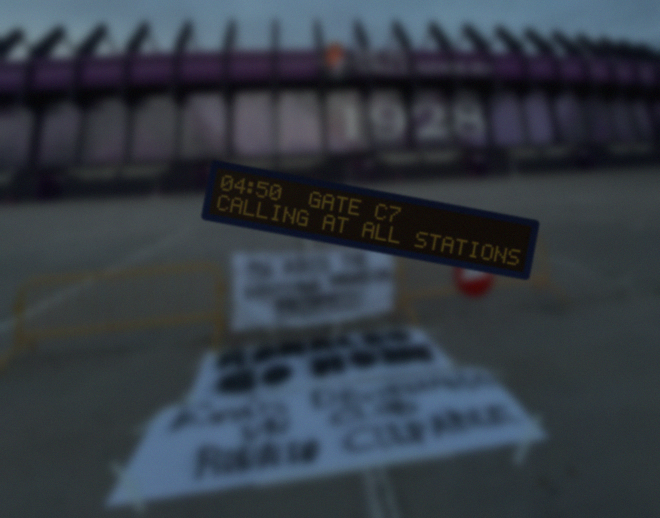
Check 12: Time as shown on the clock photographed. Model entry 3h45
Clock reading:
4h50
